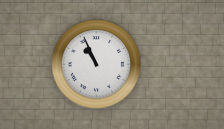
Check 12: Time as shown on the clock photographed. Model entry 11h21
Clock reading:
10h56
